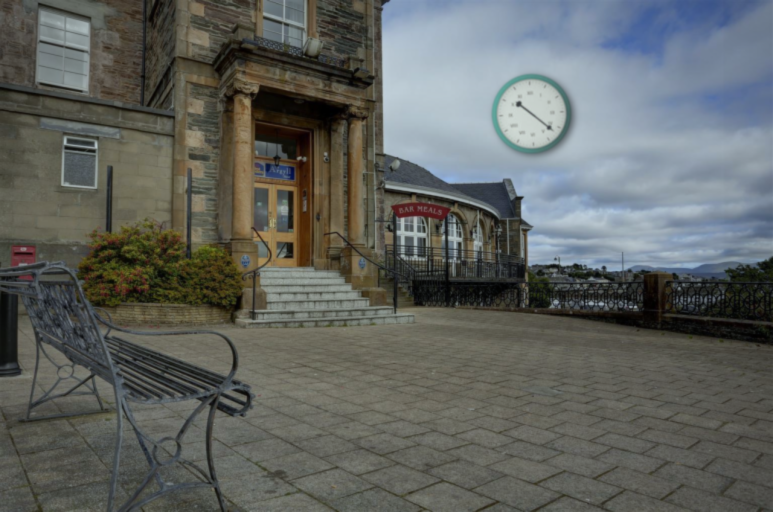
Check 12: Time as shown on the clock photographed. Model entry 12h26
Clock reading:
10h22
